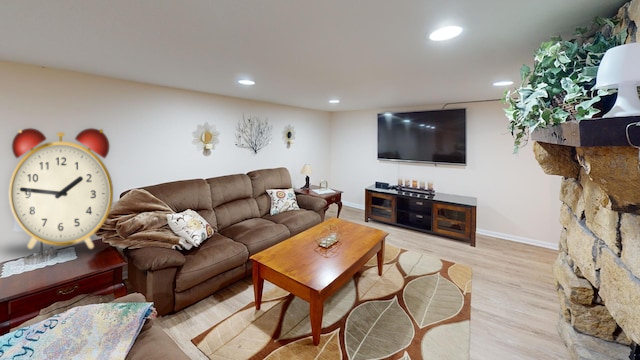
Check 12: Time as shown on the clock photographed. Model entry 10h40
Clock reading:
1h46
